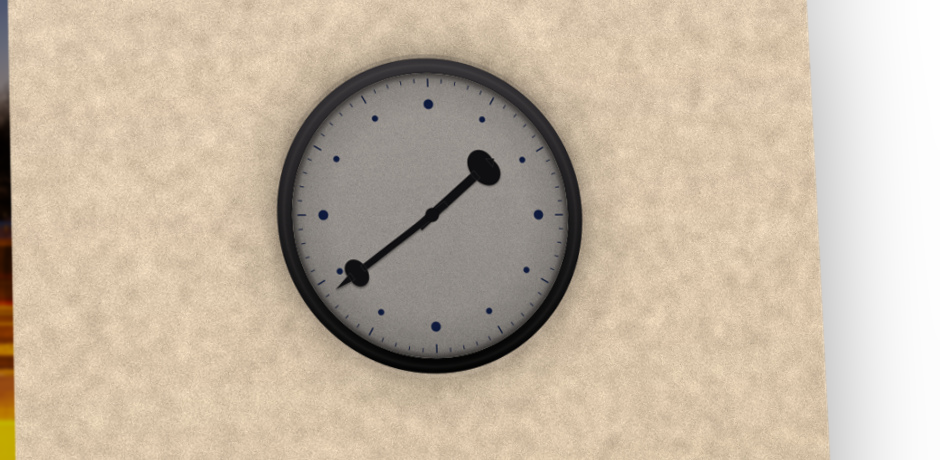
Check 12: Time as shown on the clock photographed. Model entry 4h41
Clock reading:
1h39
